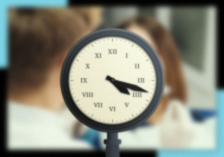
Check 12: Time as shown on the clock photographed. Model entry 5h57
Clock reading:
4h18
